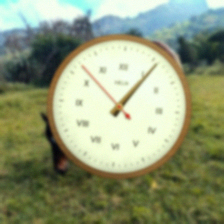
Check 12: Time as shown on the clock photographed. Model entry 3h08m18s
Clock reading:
1h05m52s
